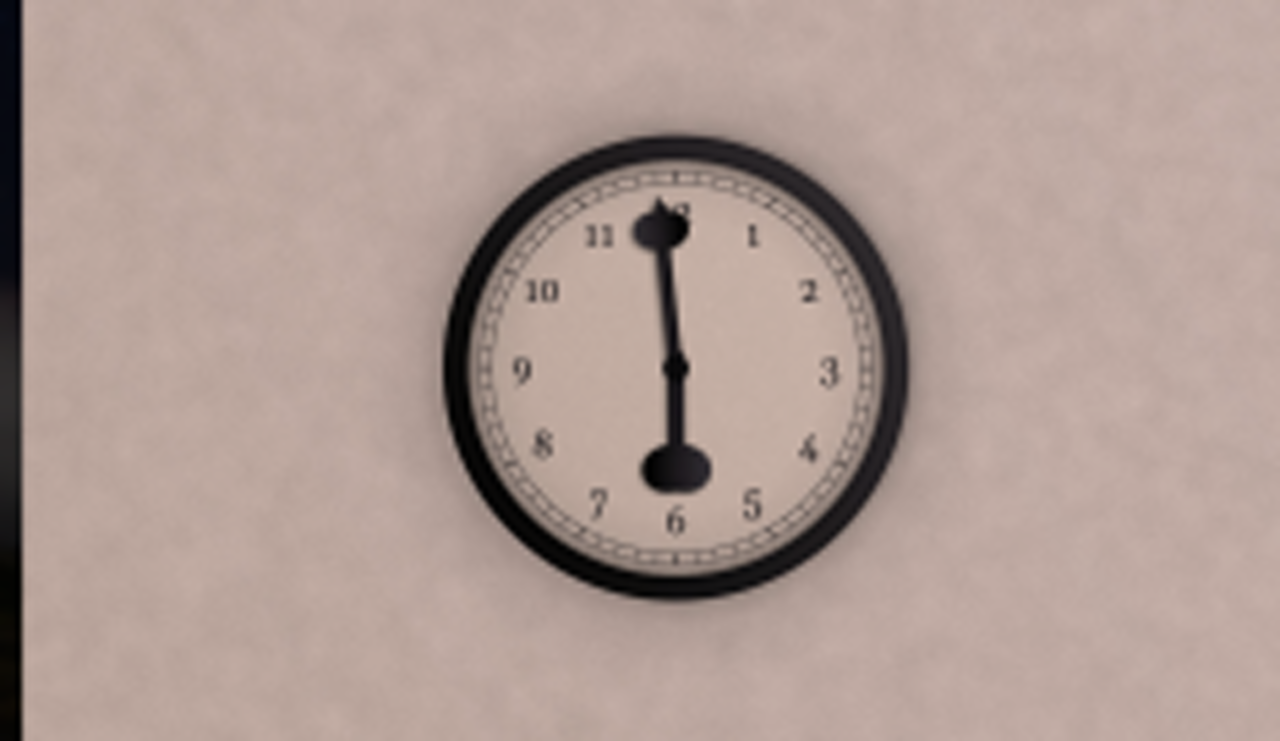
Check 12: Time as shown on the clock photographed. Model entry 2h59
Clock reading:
5h59
